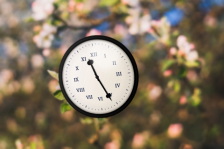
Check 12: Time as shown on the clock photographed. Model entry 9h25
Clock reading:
11h26
